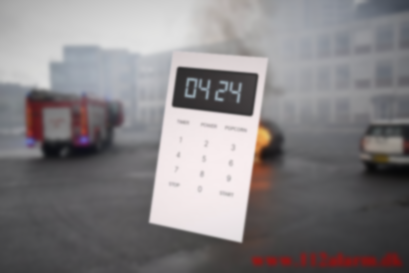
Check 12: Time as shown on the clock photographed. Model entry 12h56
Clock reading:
4h24
